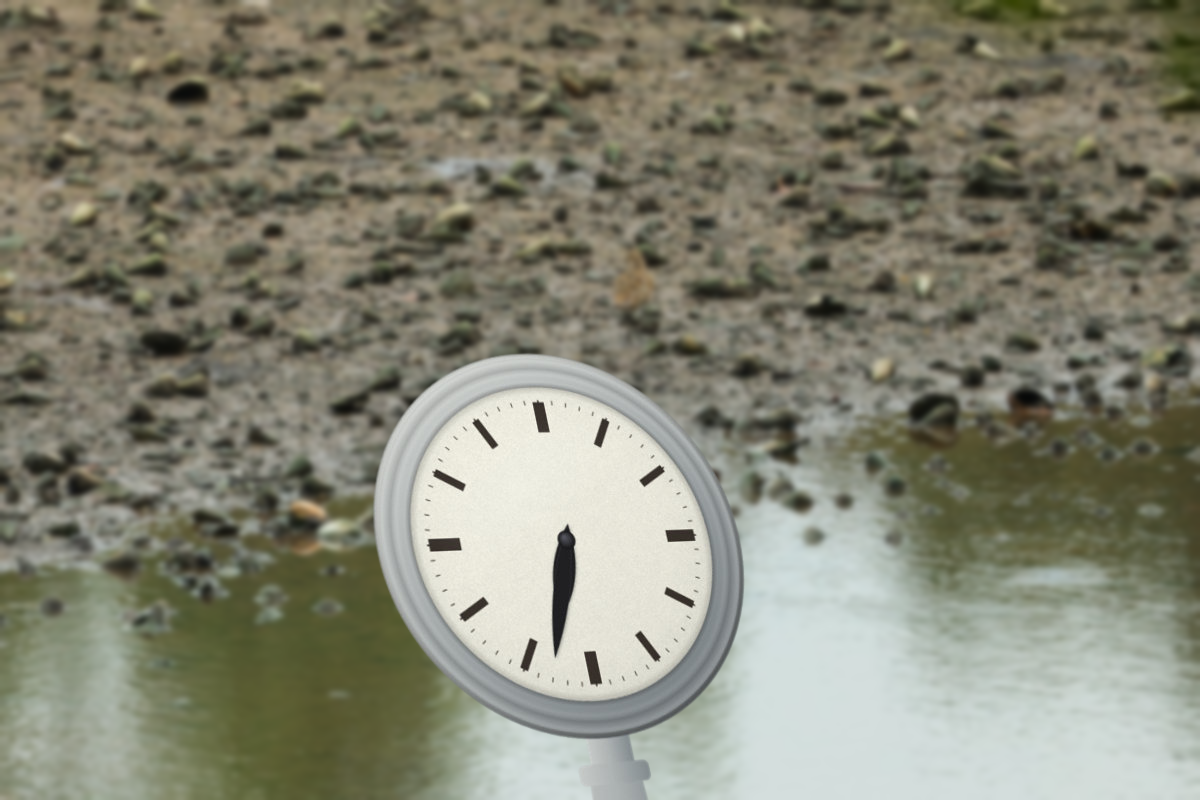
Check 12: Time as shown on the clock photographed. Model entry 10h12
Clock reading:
6h33
